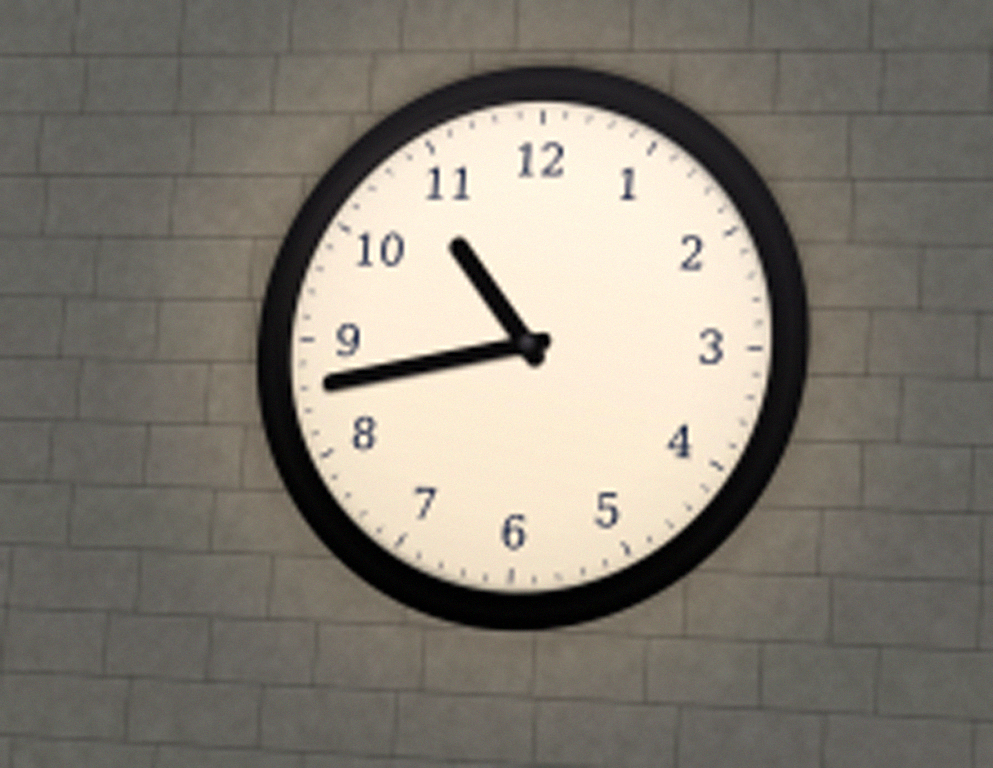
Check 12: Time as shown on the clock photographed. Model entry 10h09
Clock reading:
10h43
